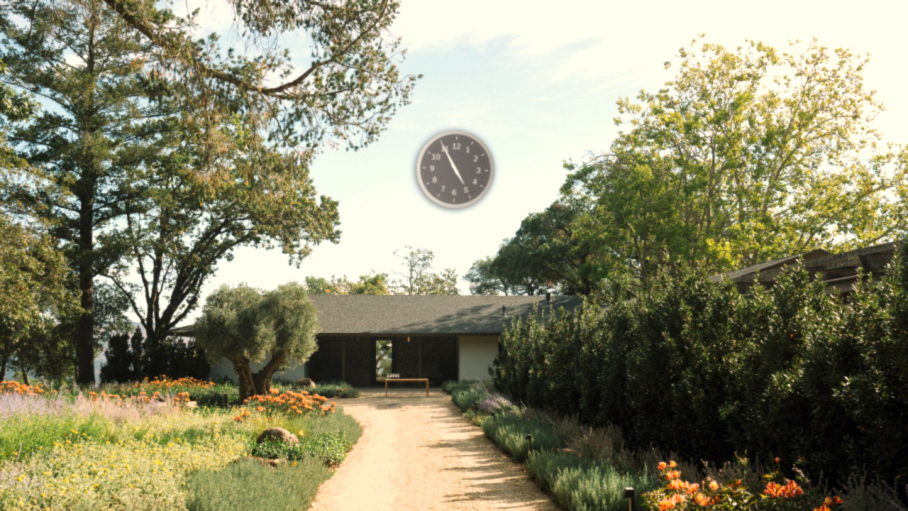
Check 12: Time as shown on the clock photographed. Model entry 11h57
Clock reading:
4h55
